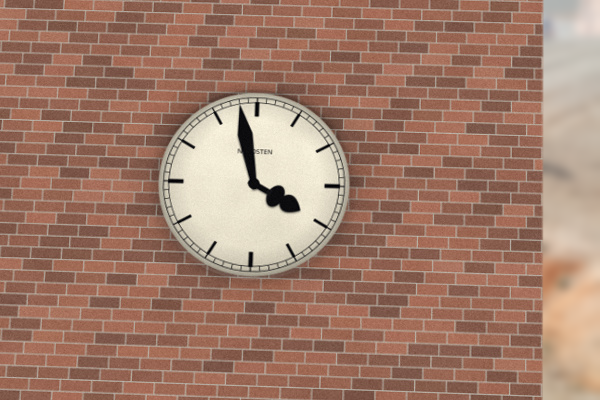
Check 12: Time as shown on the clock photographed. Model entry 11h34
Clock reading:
3h58
